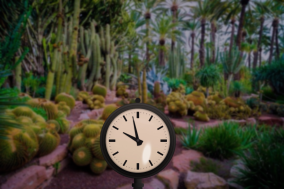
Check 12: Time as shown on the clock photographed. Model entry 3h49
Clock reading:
9h58
